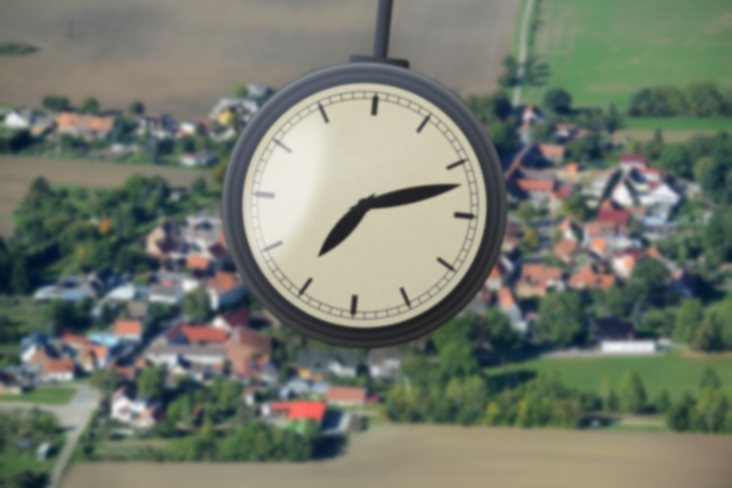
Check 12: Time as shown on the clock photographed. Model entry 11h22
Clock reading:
7h12
